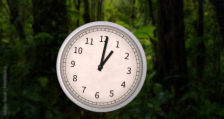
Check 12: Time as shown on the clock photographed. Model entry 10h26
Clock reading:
1h01
